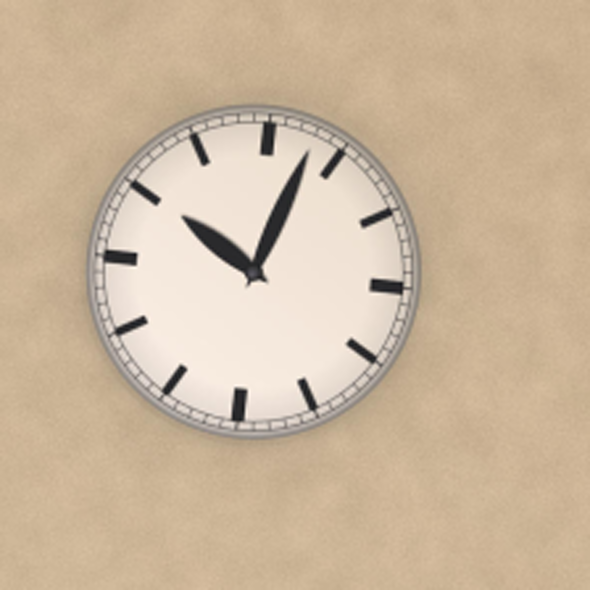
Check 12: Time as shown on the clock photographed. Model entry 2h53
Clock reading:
10h03
